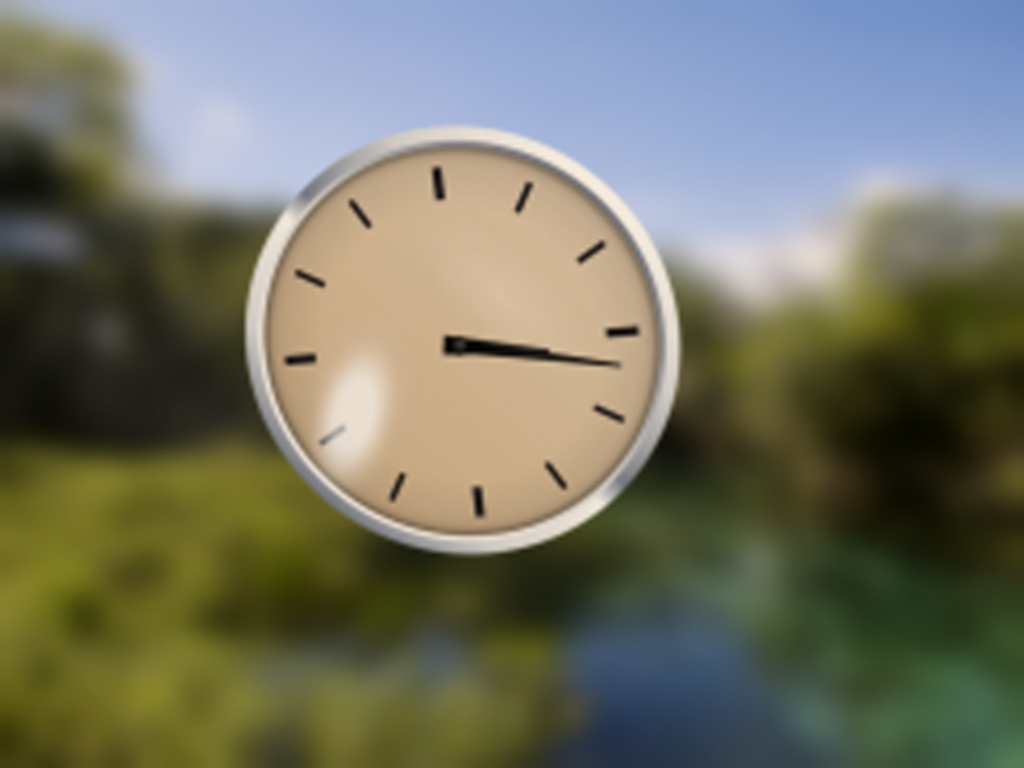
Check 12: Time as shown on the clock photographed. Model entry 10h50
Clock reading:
3h17
